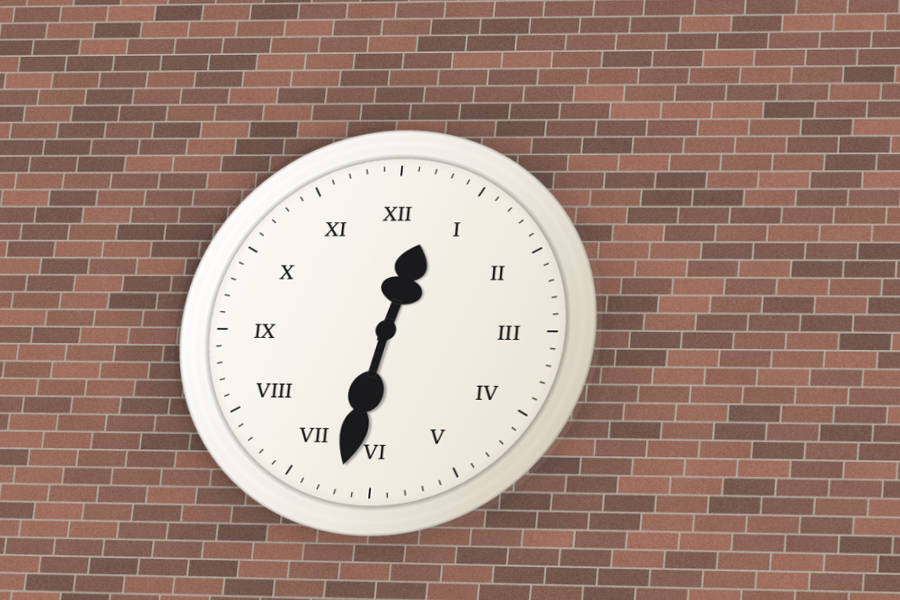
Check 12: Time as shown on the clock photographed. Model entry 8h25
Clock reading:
12h32
